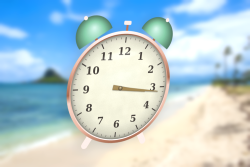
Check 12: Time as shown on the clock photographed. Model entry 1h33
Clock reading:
3h16
